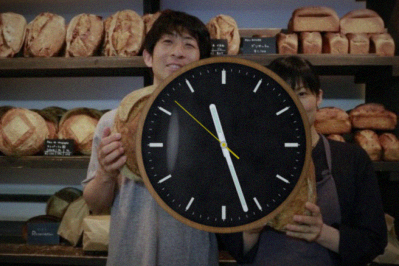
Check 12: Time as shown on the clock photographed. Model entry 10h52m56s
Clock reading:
11h26m52s
